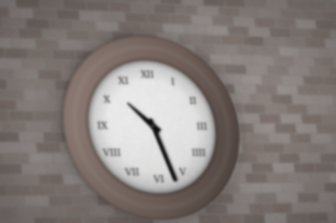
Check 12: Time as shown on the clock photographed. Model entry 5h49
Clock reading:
10h27
